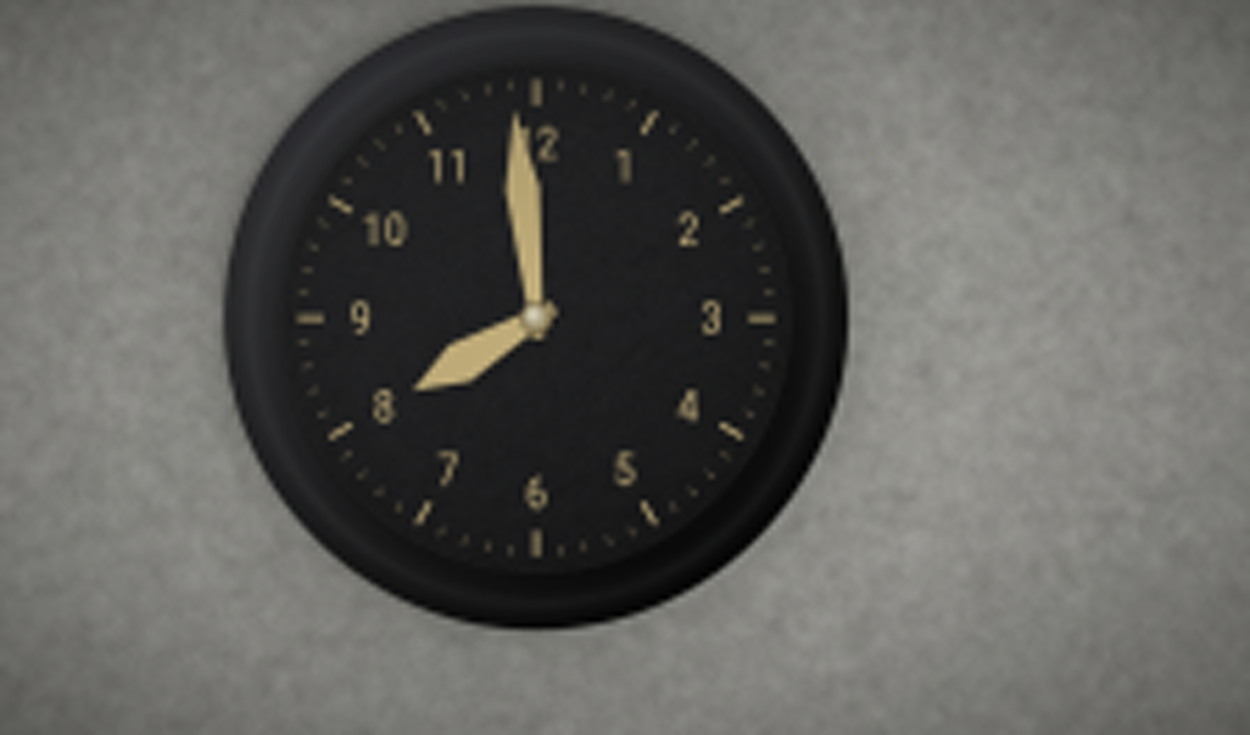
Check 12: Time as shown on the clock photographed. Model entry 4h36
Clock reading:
7h59
